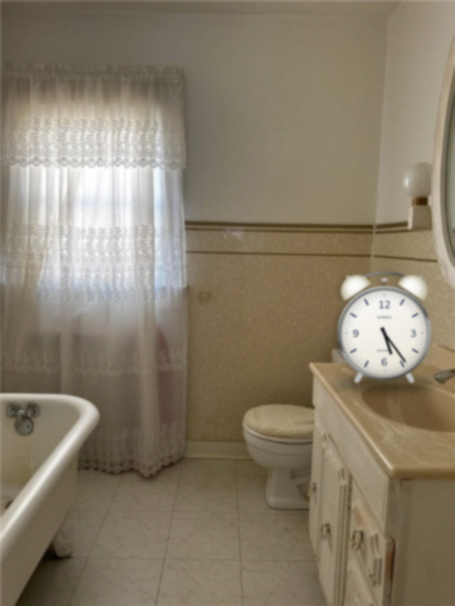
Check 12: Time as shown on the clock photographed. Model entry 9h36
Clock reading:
5h24
